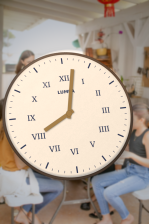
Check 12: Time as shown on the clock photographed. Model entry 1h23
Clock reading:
8h02
